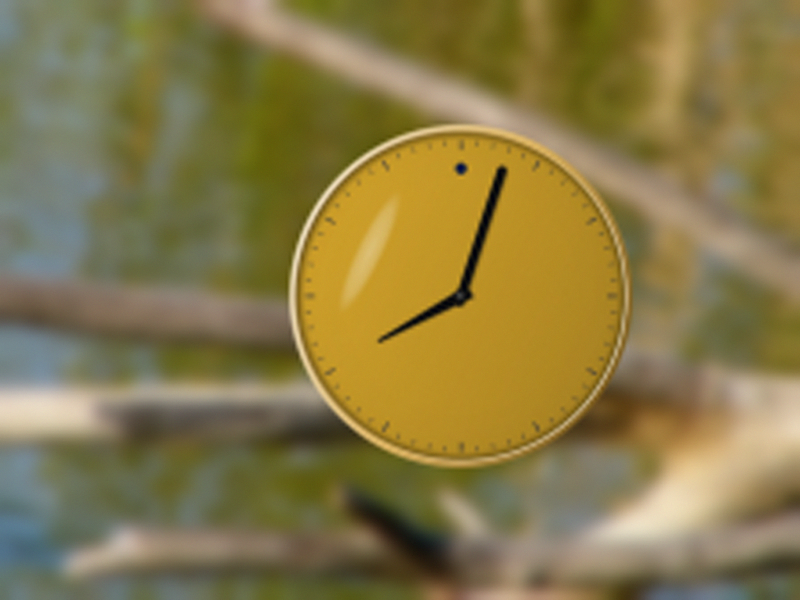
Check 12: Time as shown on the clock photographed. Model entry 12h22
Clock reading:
8h03
